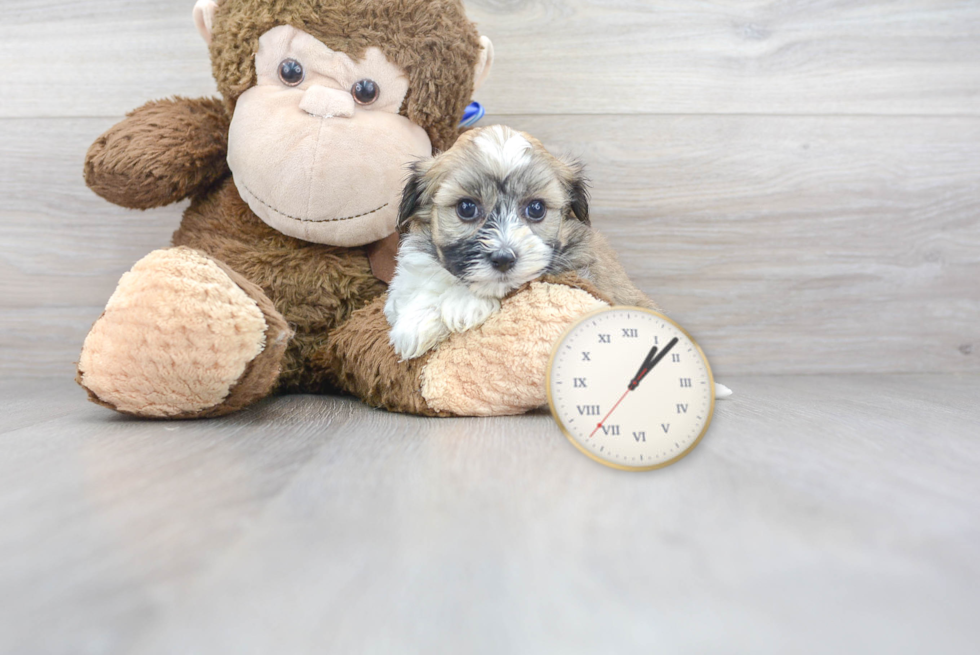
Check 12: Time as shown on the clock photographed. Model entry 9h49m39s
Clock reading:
1h07m37s
